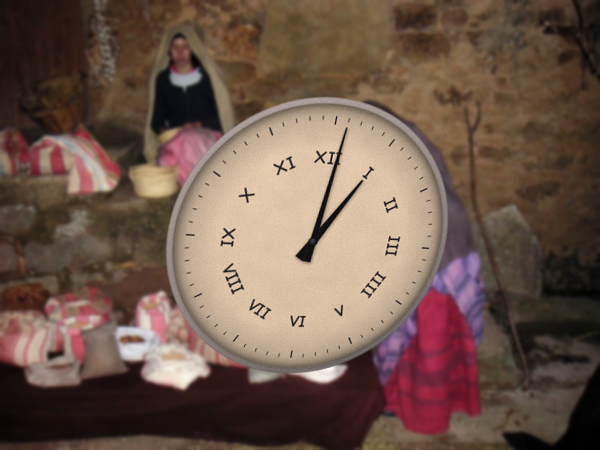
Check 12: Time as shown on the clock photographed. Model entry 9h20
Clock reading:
1h01
